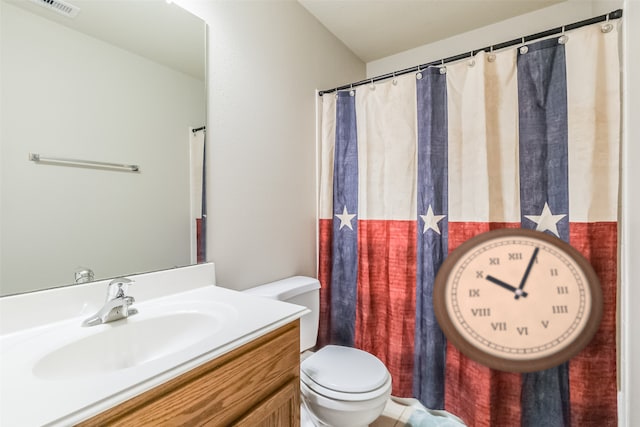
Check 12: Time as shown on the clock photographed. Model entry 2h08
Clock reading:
10h04
